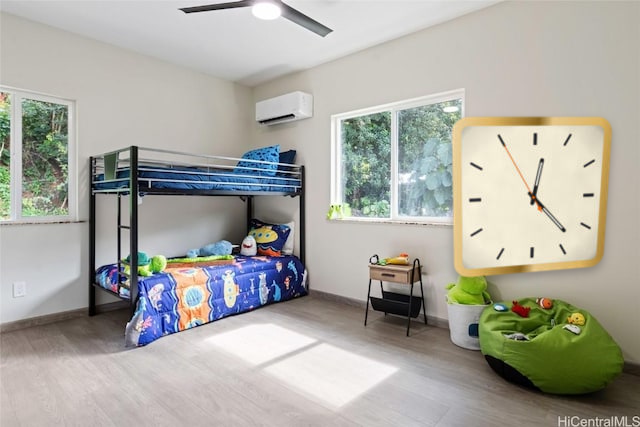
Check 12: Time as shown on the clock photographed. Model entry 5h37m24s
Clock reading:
12h22m55s
